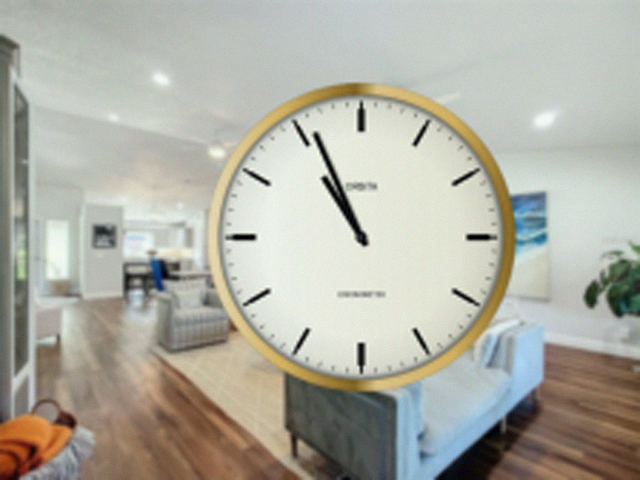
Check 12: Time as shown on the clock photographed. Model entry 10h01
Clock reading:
10h56
